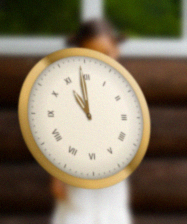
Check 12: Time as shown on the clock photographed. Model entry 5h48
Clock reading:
10h59
